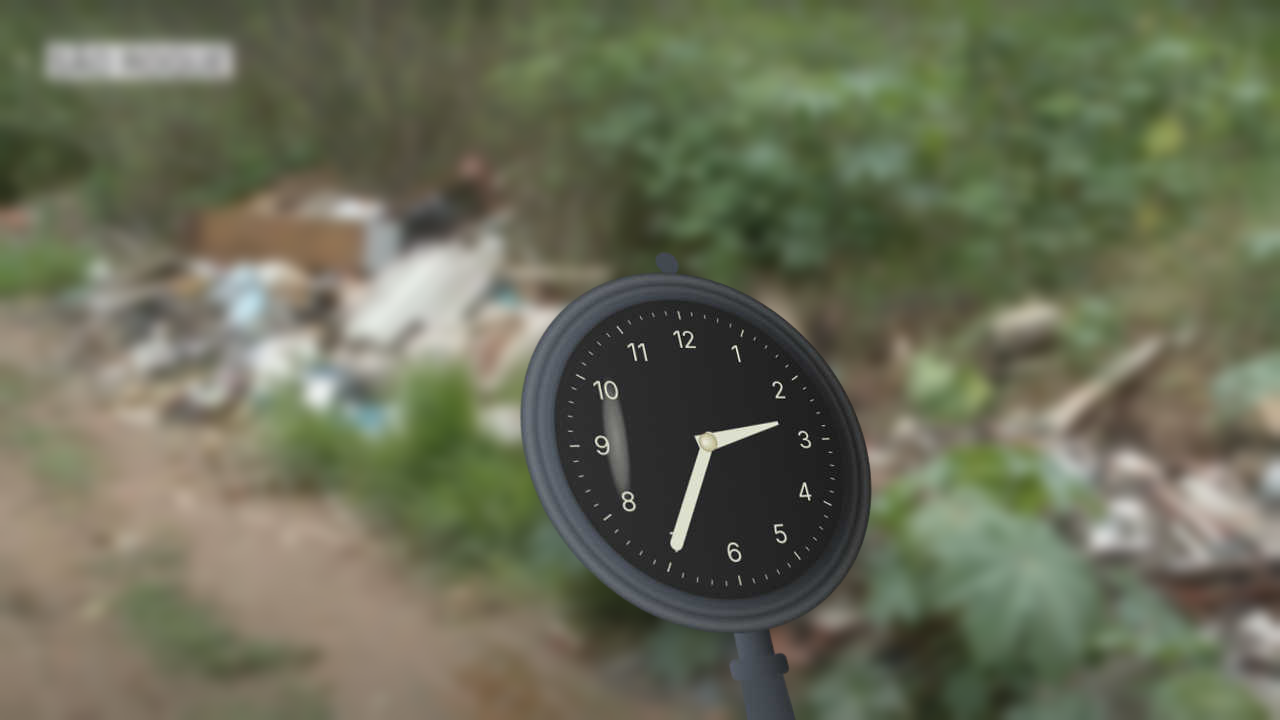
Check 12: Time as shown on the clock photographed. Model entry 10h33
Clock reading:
2h35
